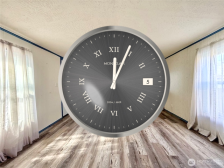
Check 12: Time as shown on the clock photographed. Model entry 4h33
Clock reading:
12h04
